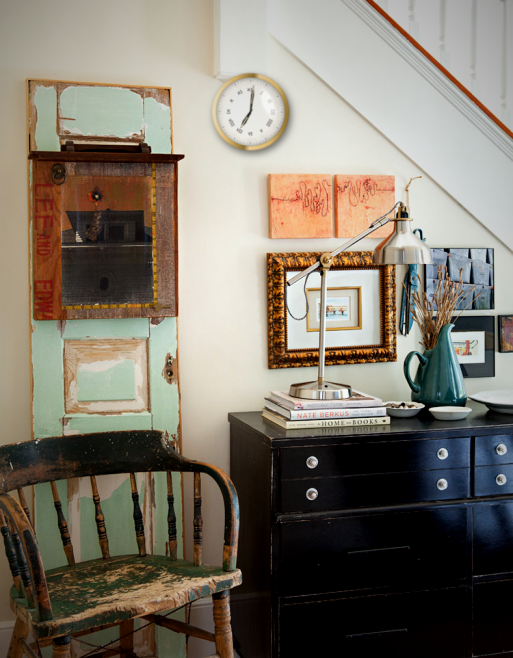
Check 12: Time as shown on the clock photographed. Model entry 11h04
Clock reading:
7h01
